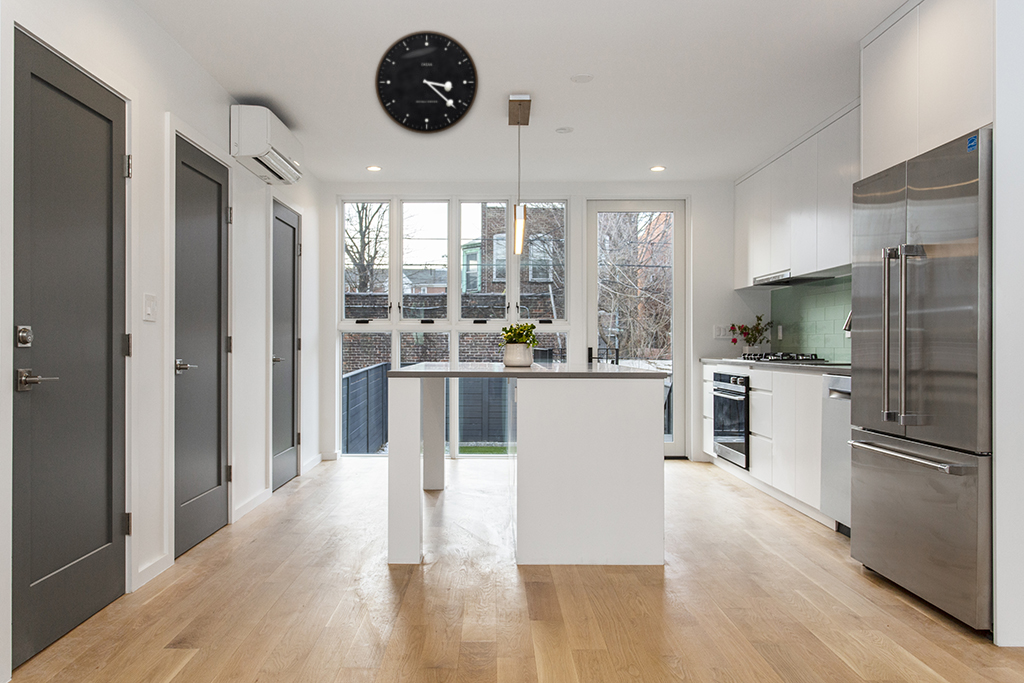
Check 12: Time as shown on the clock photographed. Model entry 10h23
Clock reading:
3h22
